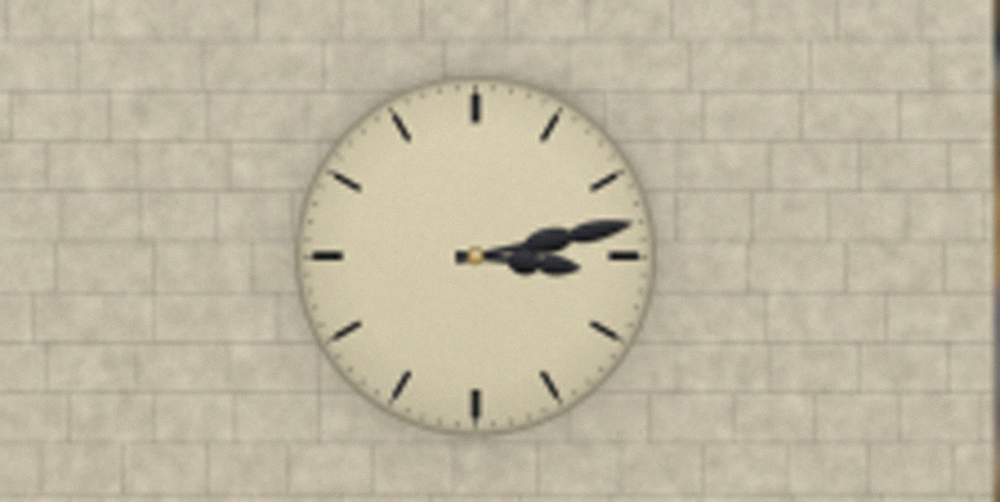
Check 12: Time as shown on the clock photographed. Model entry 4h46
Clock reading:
3h13
